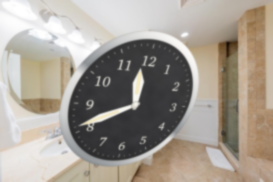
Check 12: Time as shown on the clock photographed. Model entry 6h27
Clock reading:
11h41
